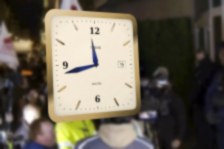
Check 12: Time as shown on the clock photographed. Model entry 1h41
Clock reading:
11h43
